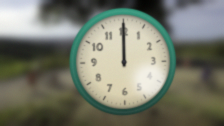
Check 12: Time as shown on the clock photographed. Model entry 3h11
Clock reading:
12h00
